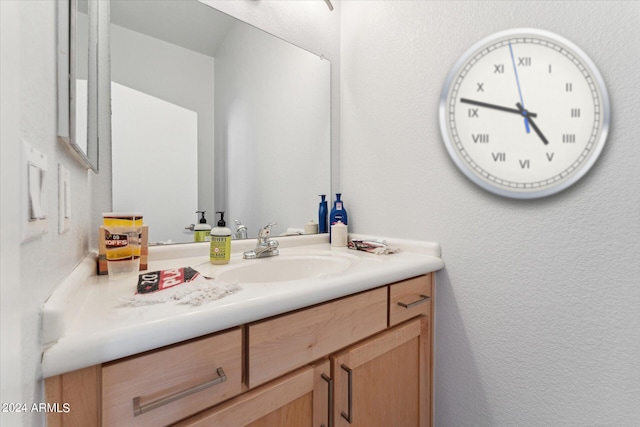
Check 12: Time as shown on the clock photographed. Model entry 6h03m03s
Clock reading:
4h46m58s
